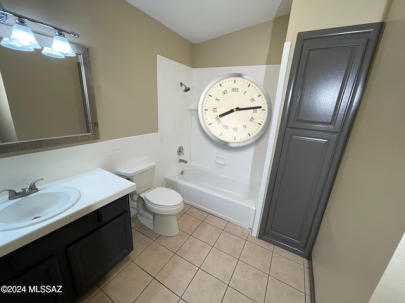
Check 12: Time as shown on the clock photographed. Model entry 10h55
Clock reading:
8h14
